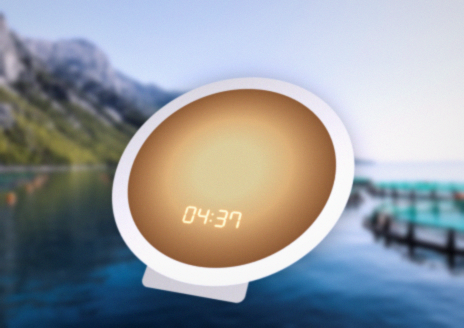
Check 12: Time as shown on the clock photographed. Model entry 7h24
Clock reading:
4h37
